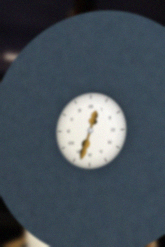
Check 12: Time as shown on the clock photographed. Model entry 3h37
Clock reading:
12h33
